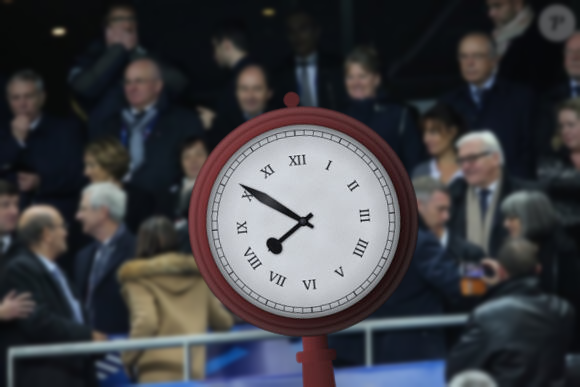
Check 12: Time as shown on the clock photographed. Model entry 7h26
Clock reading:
7h51
